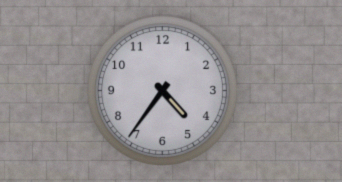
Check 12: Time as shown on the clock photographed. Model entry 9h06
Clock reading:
4h36
